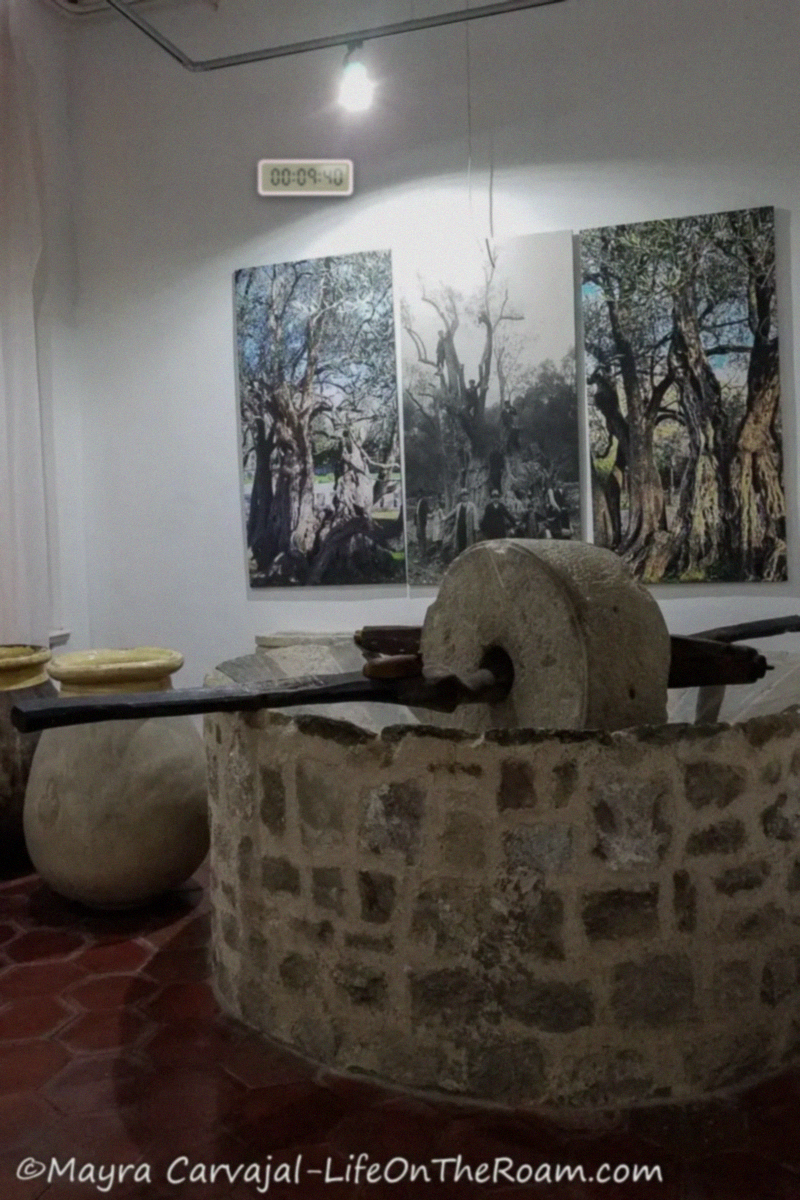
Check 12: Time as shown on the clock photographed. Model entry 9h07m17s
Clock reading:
0h09m40s
